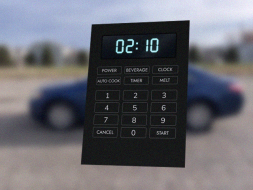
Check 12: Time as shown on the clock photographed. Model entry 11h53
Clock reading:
2h10
